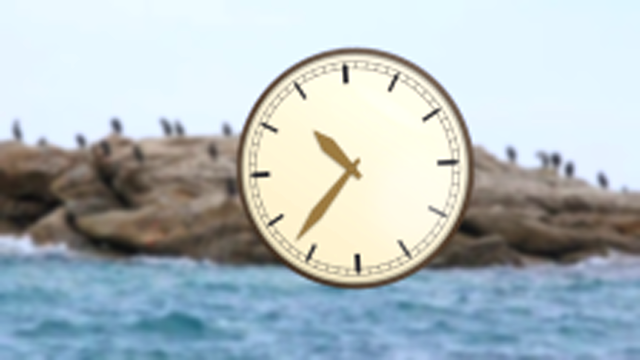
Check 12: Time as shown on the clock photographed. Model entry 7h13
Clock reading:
10h37
